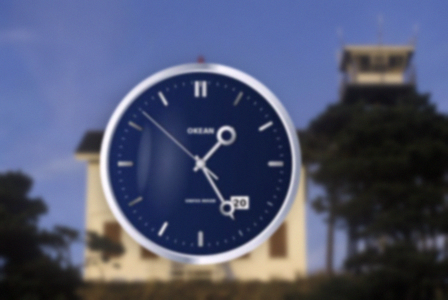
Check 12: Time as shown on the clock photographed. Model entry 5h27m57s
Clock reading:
1h24m52s
